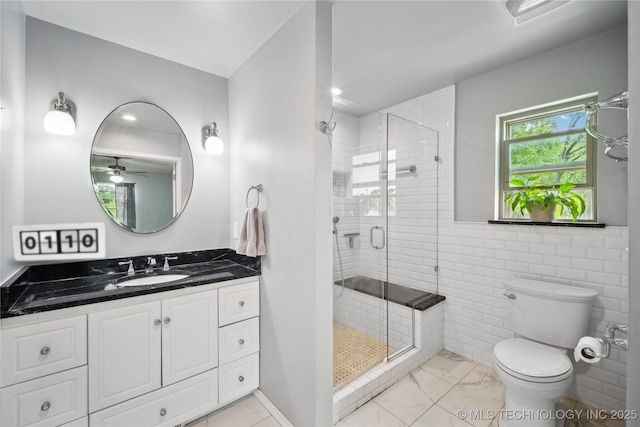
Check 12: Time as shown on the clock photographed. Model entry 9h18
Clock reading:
1h10
